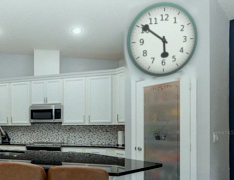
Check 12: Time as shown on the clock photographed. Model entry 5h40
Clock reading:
5h51
